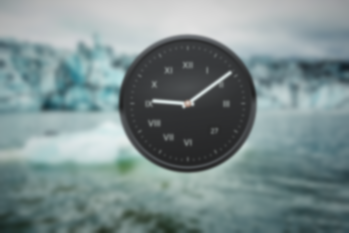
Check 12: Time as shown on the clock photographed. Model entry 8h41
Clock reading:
9h09
